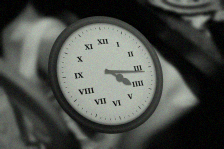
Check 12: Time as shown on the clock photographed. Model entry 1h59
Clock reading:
4h16
